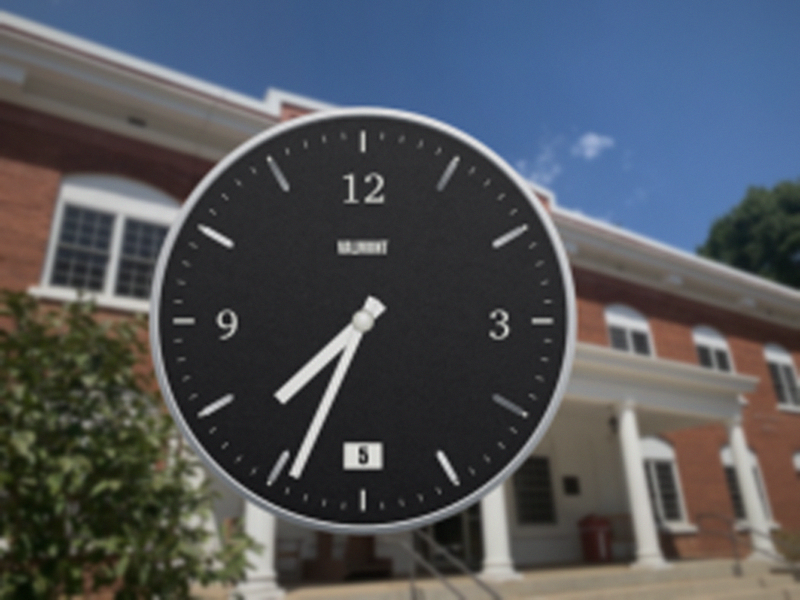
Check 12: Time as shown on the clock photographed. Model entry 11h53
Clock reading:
7h34
